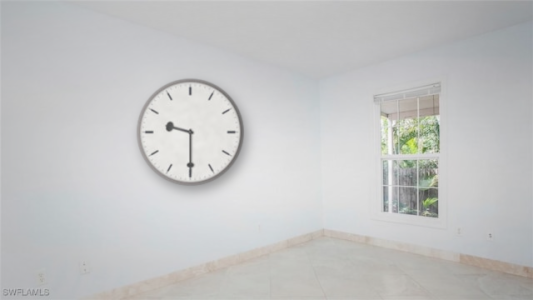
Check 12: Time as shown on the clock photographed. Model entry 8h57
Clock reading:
9h30
